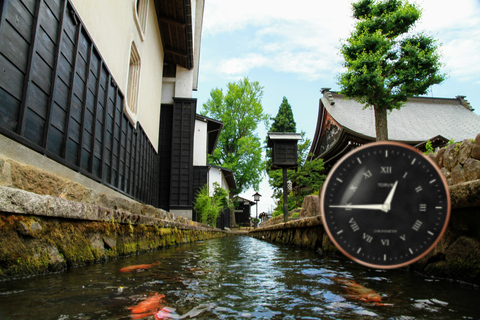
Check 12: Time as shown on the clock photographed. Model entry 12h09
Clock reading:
12h45
